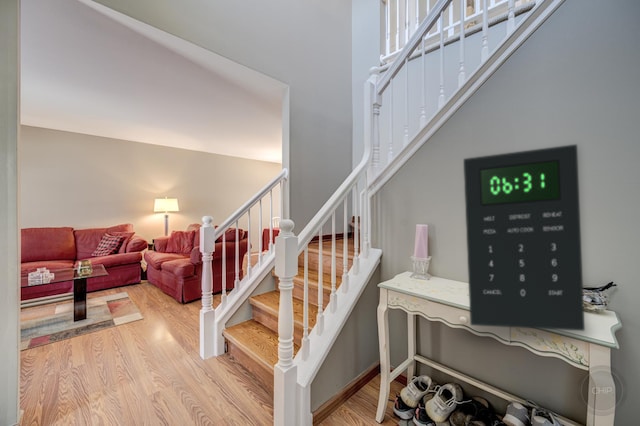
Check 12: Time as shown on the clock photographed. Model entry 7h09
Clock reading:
6h31
